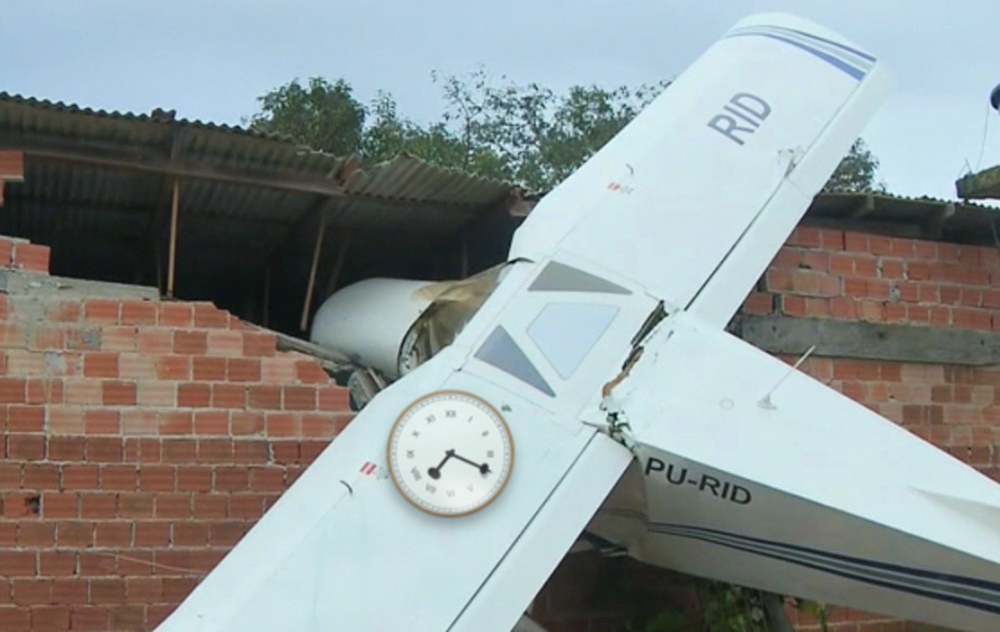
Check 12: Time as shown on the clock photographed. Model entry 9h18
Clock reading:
7h19
